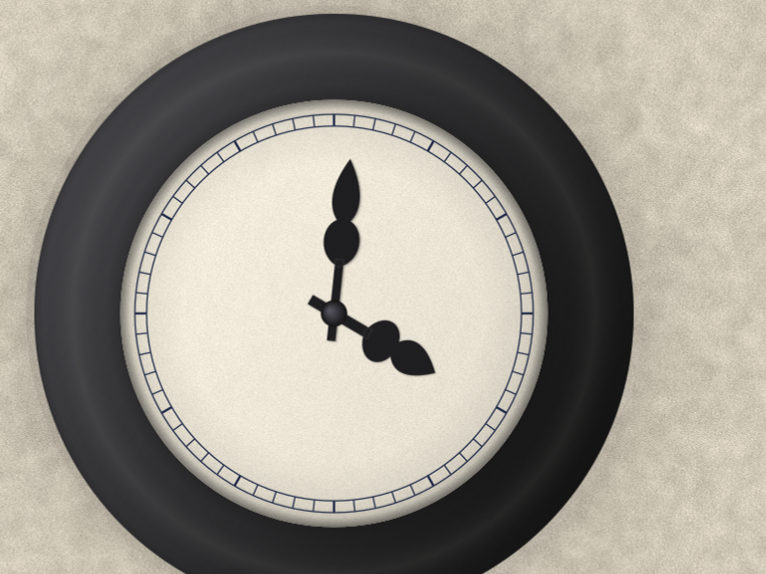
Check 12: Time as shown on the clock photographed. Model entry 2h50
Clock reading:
4h01
